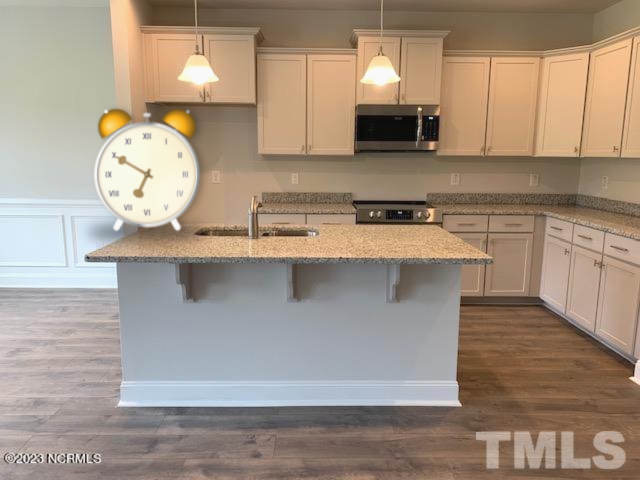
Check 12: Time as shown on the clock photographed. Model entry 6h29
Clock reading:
6h50
